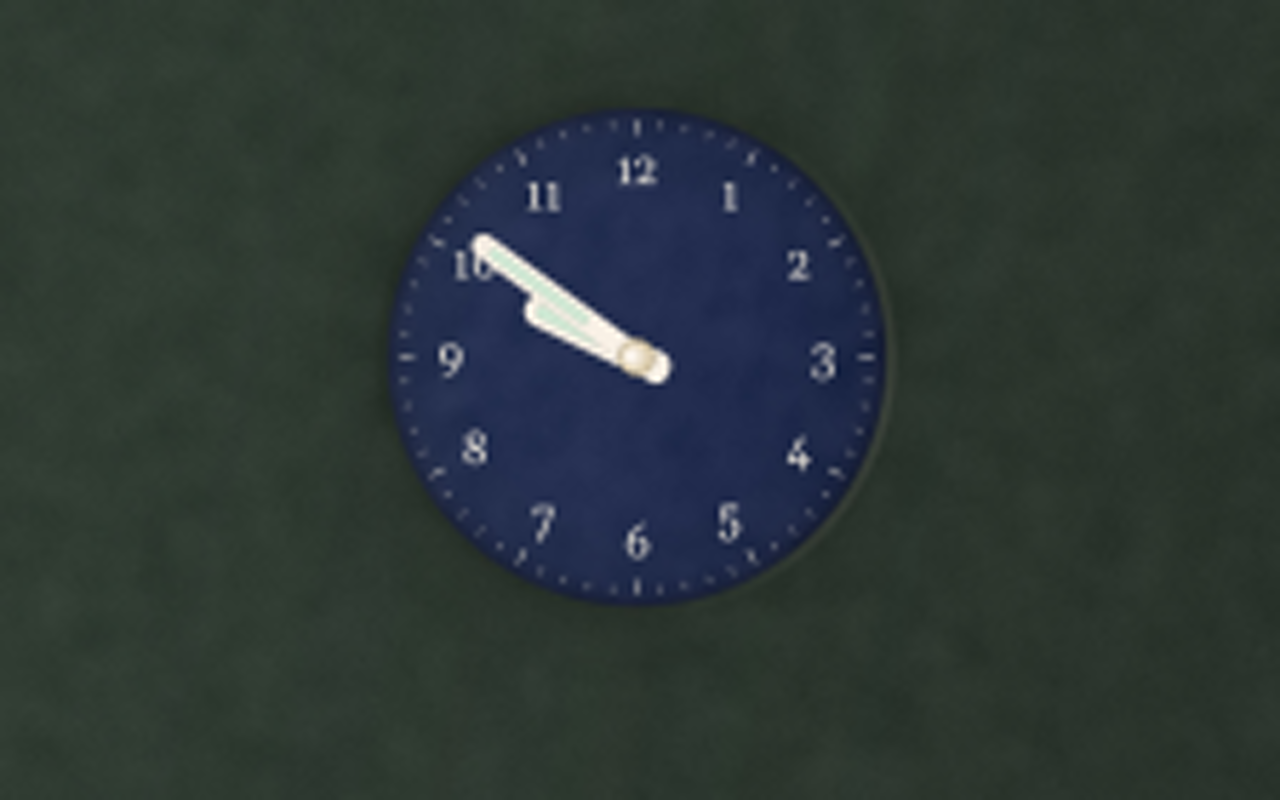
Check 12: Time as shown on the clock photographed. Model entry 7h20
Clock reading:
9h51
